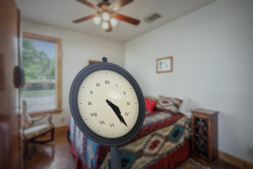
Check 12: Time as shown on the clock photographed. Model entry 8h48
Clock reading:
4h24
